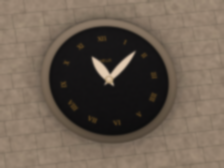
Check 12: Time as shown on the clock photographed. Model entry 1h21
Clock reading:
11h08
